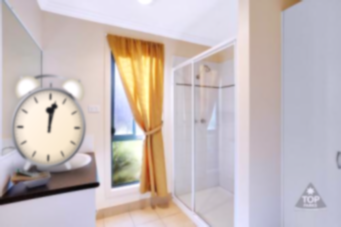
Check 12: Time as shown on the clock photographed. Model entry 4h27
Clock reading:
12h02
